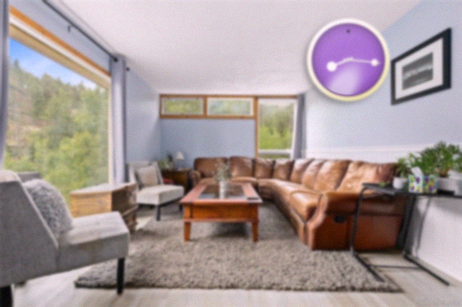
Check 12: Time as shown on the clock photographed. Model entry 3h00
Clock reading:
8h16
